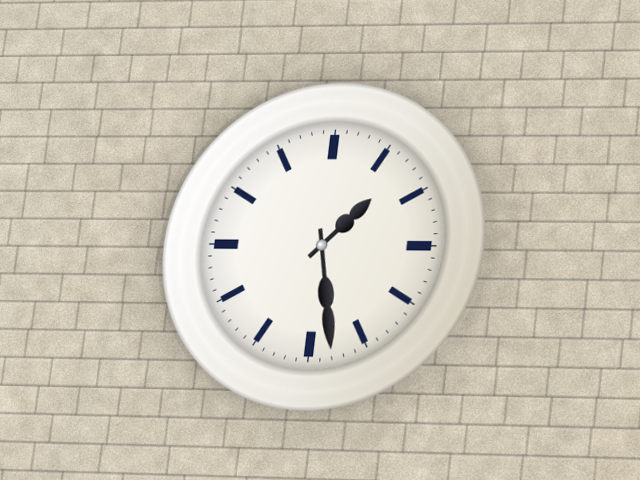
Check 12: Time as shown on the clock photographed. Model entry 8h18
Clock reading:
1h28
